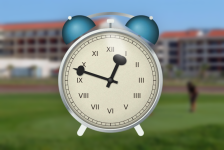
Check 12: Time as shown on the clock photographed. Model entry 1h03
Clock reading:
12h48
